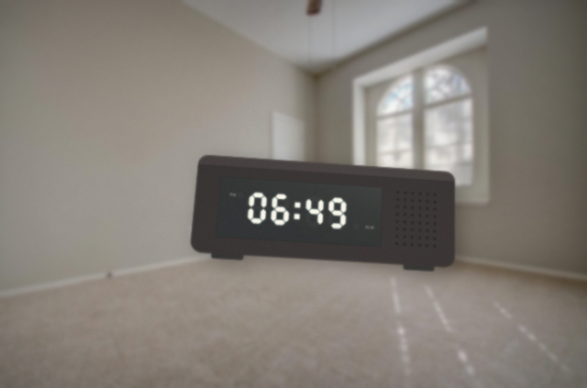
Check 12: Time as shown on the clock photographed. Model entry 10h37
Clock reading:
6h49
